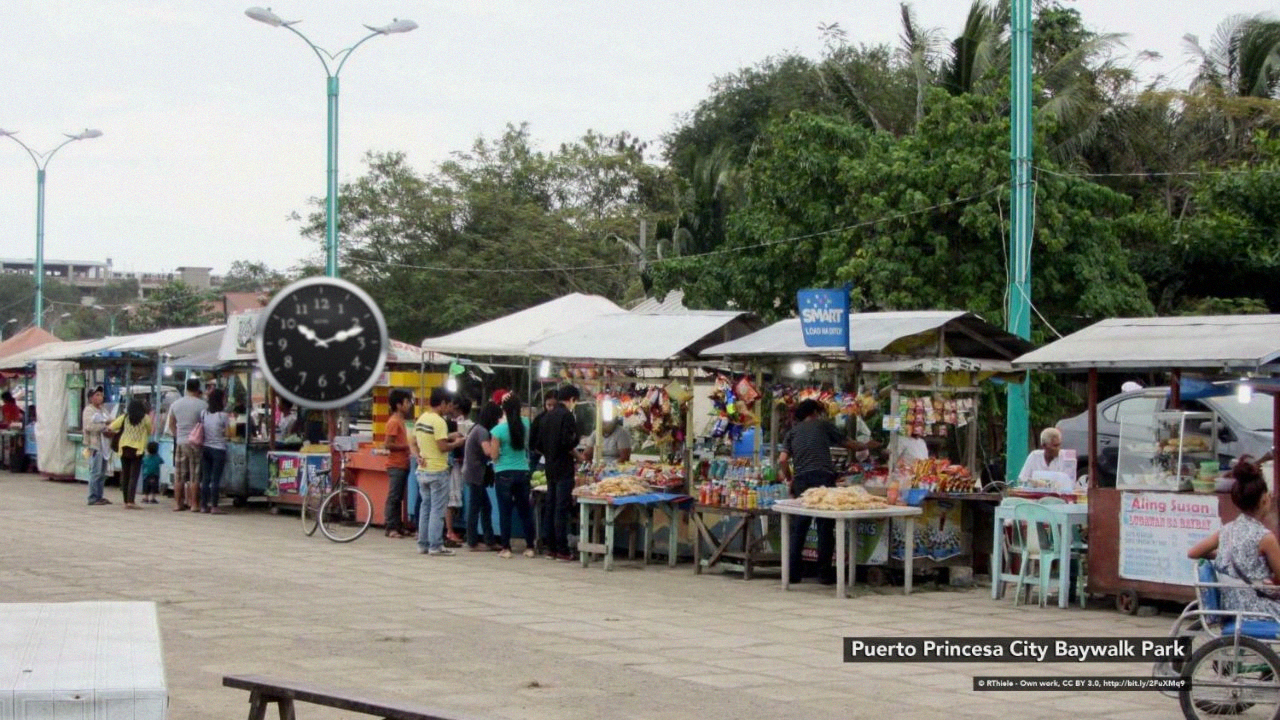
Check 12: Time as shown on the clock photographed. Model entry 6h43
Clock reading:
10h12
